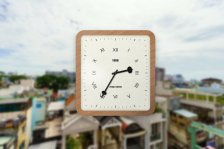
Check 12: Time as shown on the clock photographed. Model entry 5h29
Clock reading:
2h35
